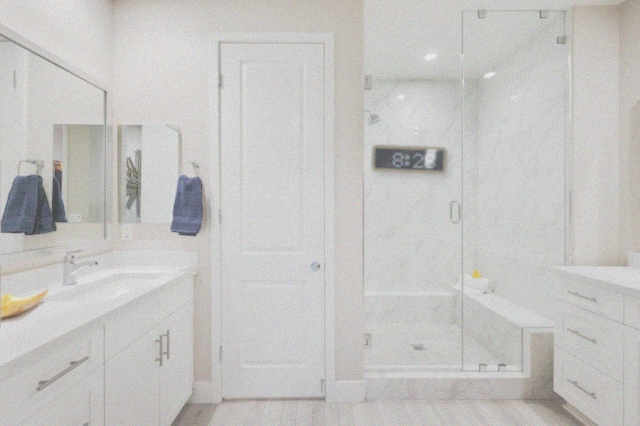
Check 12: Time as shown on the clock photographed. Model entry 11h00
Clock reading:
8h28
